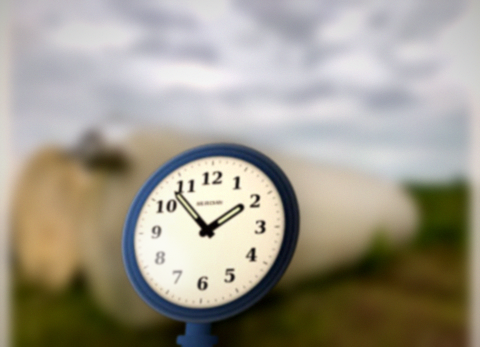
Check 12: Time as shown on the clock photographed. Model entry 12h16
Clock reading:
1h53
